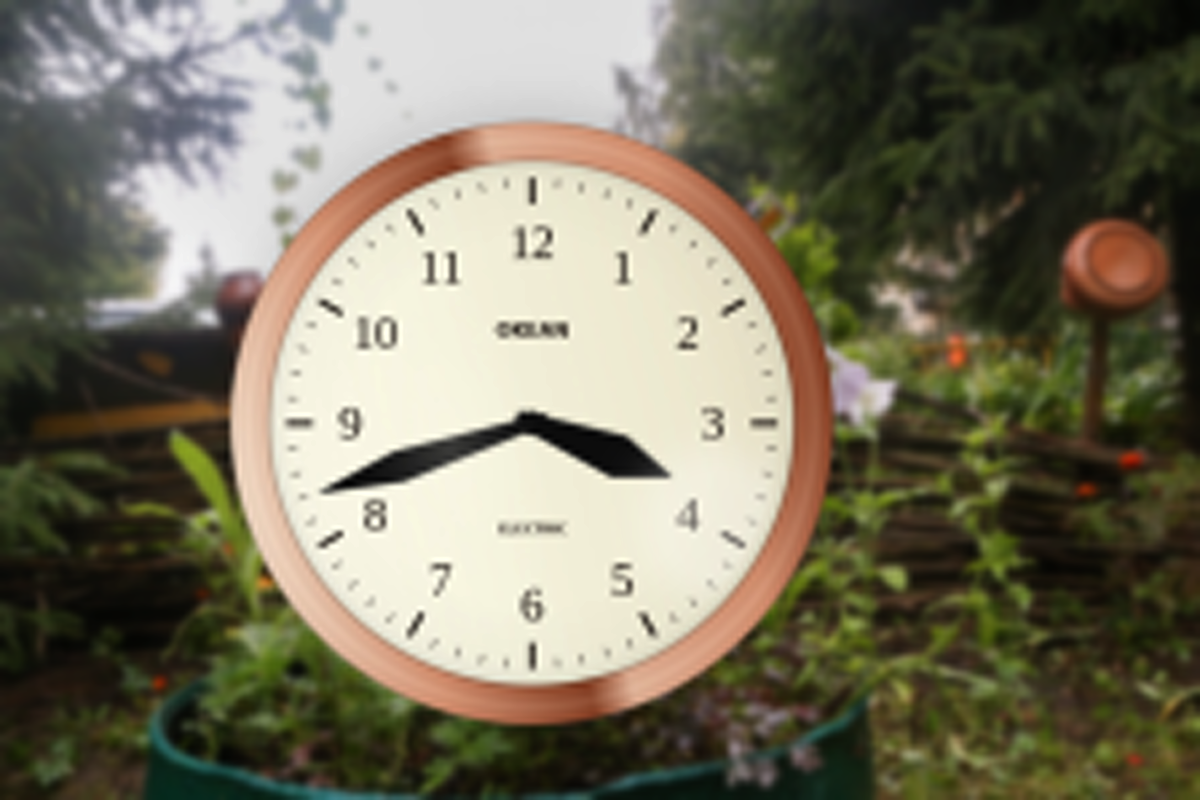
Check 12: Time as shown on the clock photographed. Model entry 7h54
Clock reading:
3h42
